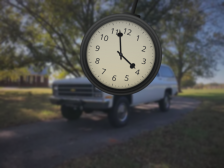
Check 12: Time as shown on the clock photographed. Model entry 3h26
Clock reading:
3h57
